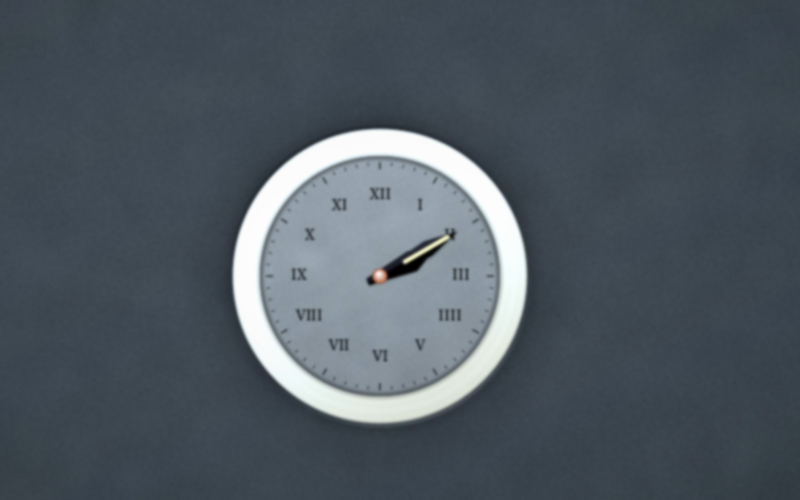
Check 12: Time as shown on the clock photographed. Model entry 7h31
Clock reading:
2h10
